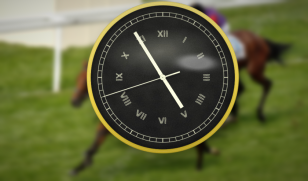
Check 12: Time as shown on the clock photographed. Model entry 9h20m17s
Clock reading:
4h54m42s
